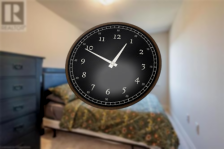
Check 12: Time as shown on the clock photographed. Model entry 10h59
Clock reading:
12h49
